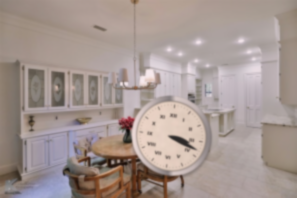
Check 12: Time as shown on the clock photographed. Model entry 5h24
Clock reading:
3h18
